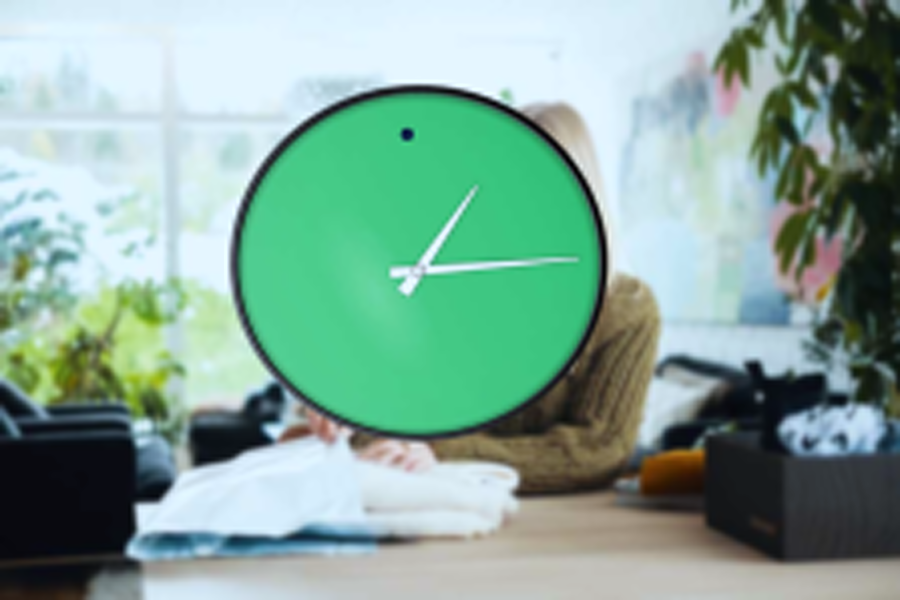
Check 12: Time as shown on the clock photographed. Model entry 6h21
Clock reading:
1h15
